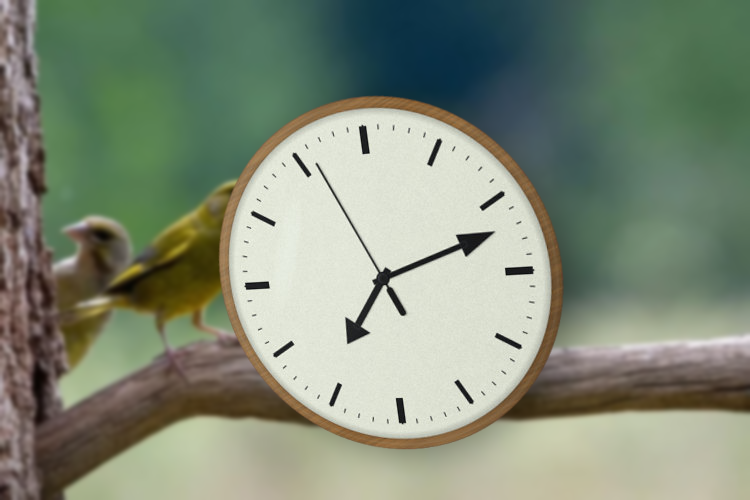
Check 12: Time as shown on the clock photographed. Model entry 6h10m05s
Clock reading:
7h11m56s
